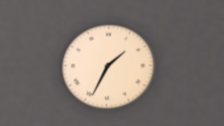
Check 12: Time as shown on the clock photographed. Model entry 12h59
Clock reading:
1h34
